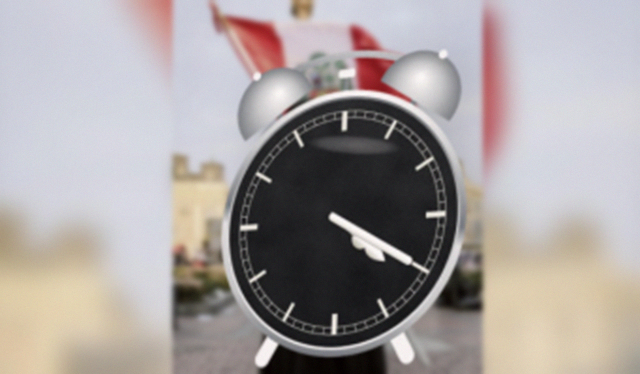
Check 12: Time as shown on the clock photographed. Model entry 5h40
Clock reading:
4h20
